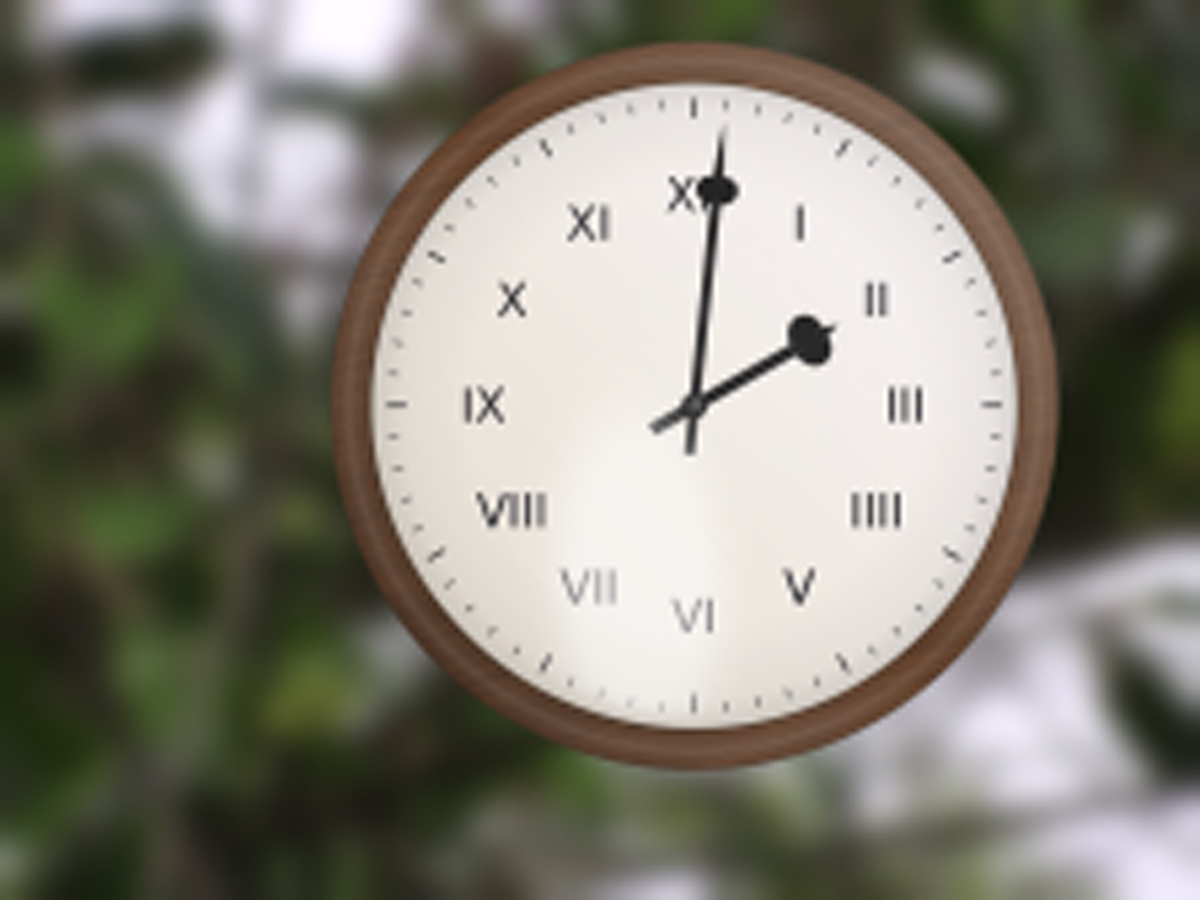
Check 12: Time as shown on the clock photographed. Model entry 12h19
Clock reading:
2h01
